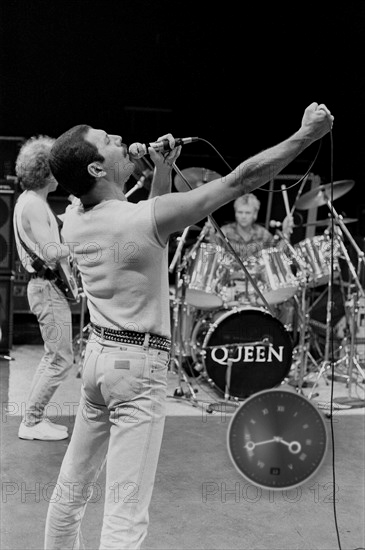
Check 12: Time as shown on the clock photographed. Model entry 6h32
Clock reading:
3h42
